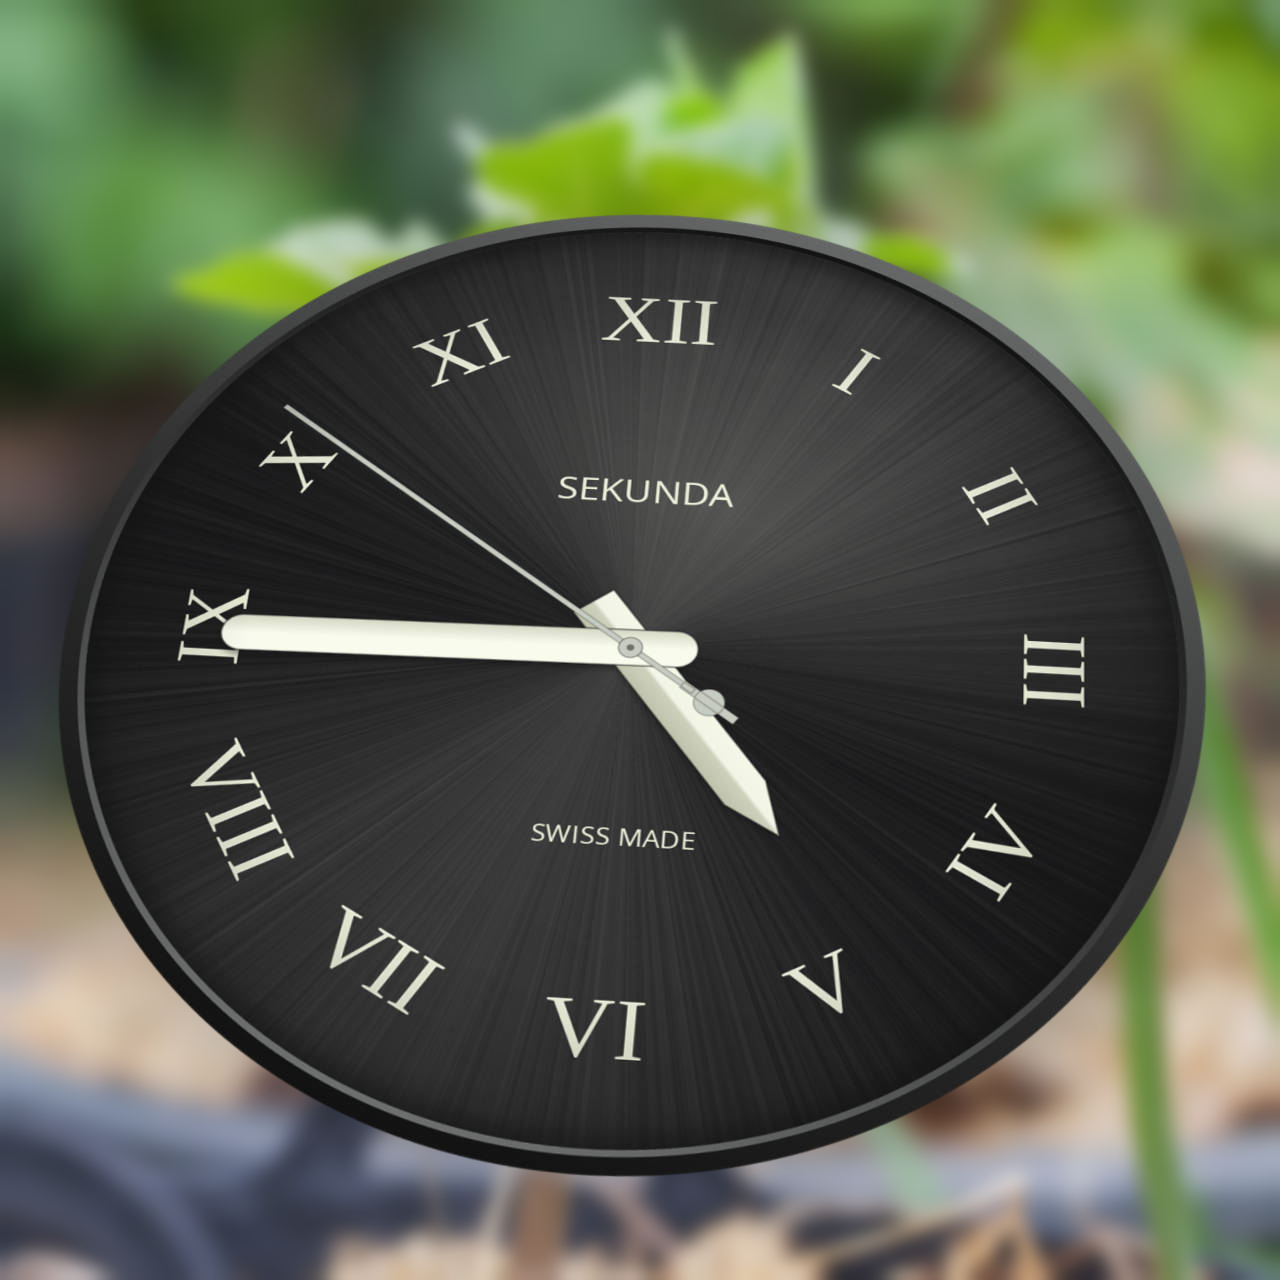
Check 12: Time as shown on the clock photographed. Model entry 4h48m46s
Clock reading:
4h44m51s
